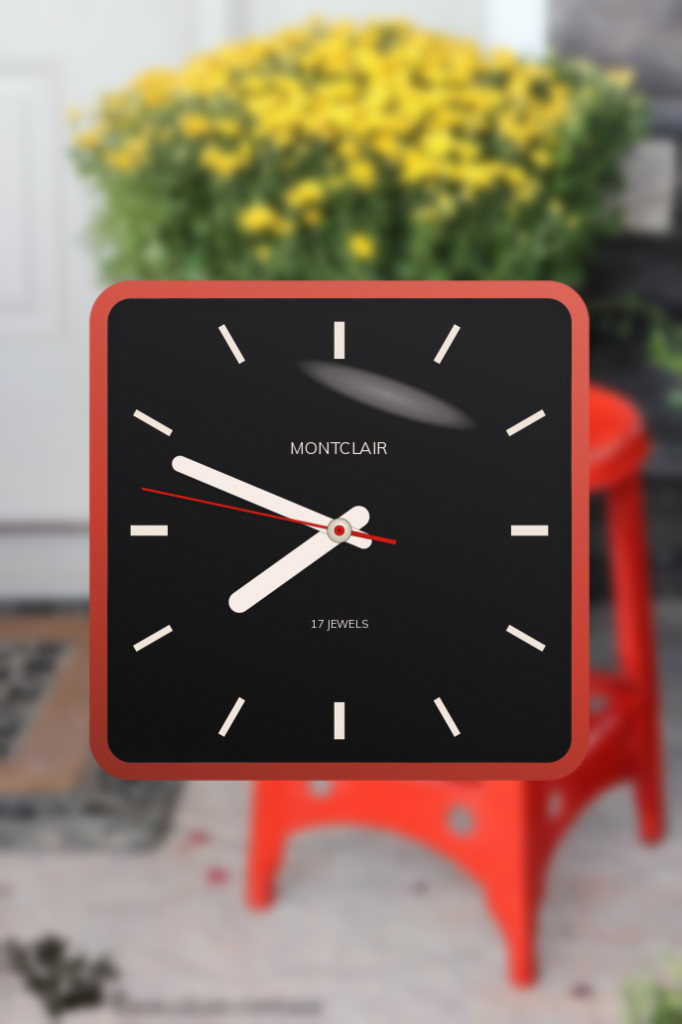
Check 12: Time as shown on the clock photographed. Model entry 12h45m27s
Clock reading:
7h48m47s
